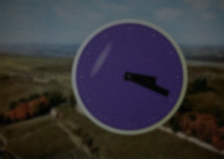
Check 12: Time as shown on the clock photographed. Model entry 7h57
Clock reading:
3h19
